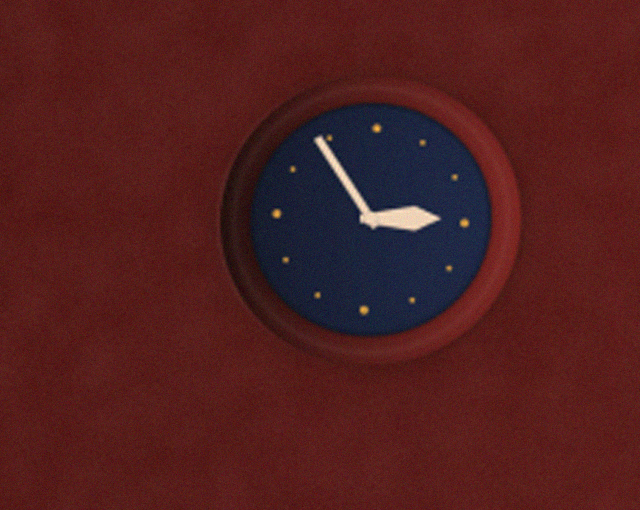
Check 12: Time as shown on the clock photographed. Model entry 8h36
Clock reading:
2h54
